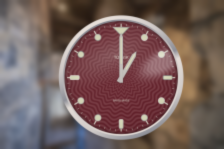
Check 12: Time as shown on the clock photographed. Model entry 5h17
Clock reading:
1h00
